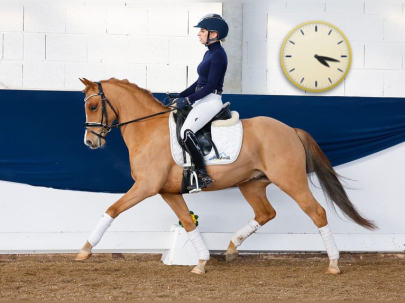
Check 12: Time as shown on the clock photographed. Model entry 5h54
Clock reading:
4h17
